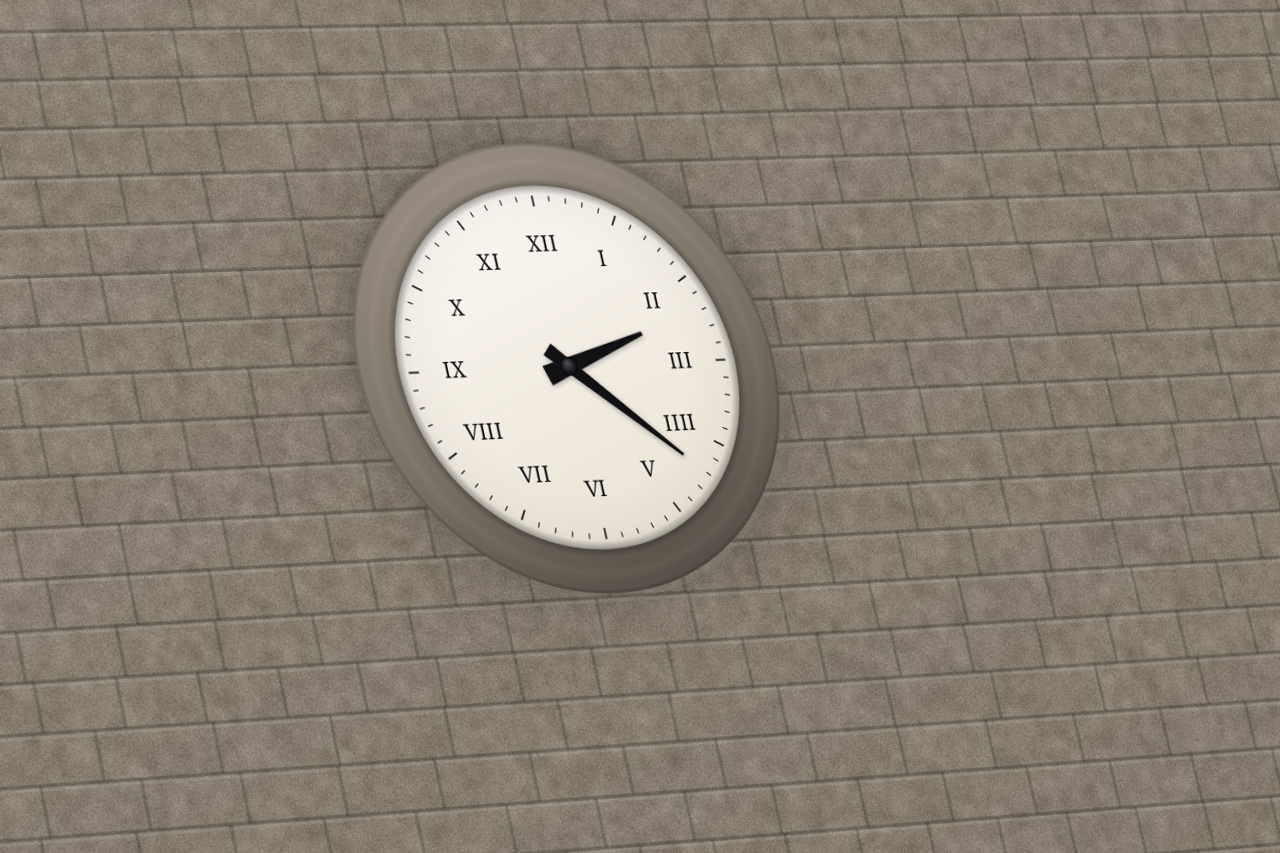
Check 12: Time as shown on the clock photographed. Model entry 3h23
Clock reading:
2h22
